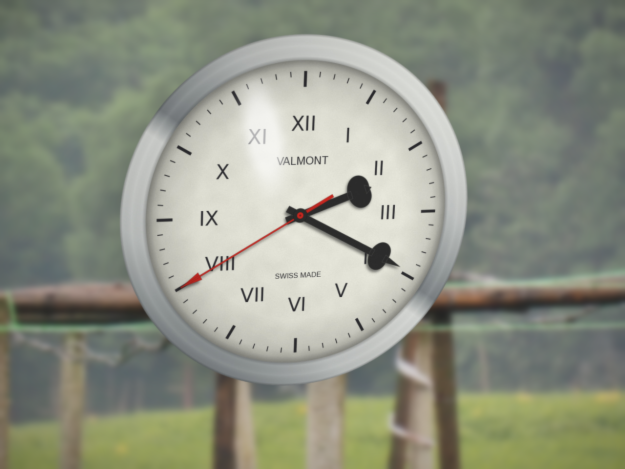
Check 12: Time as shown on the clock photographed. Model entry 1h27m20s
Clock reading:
2h19m40s
